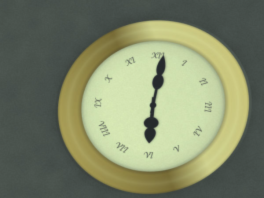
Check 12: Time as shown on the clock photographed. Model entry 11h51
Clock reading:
6h01
